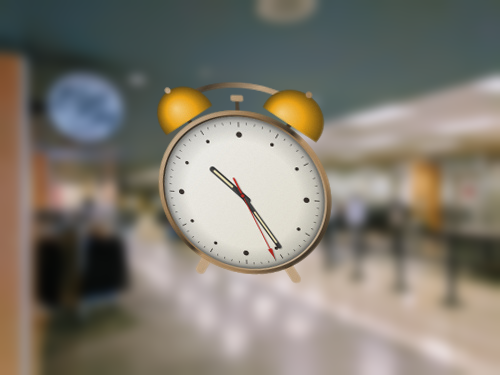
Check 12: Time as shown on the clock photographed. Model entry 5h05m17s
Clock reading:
10h24m26s
